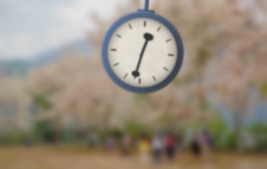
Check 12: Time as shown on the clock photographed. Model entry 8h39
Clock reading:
12h32
